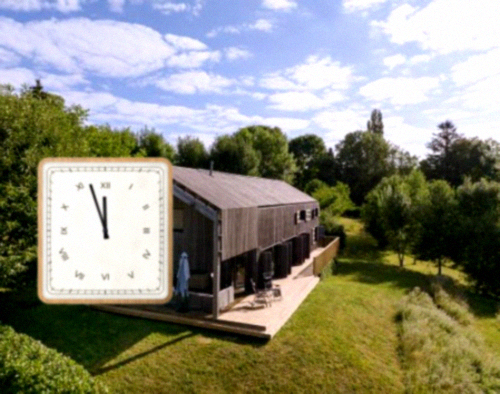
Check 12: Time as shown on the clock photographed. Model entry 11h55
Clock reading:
11h57
